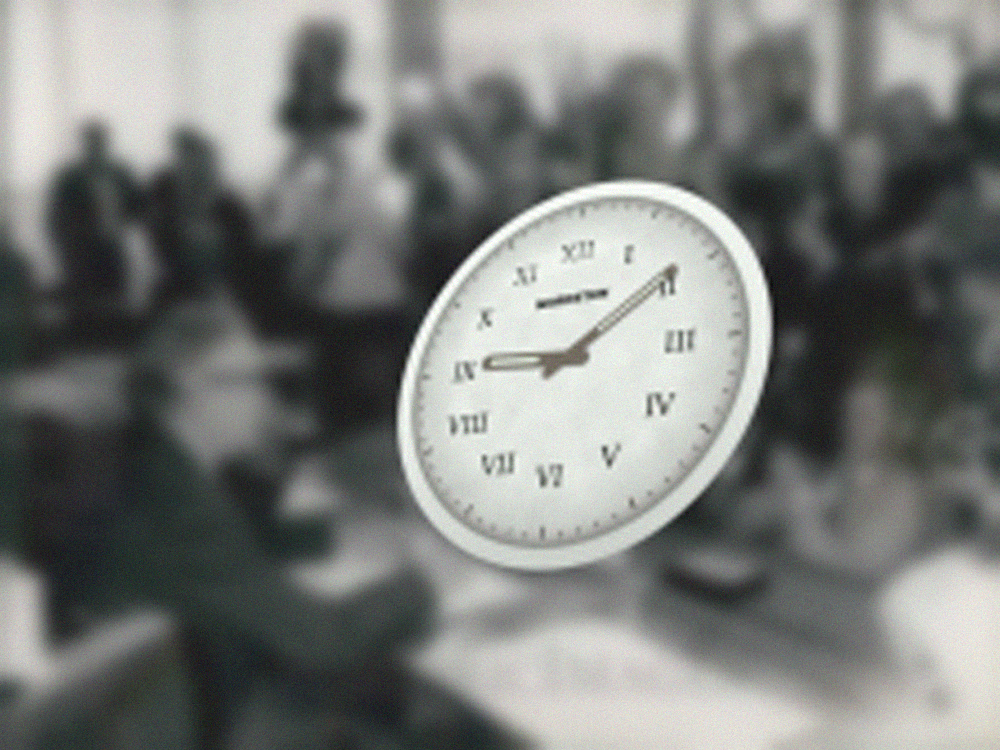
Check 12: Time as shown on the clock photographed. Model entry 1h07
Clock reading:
9h09
